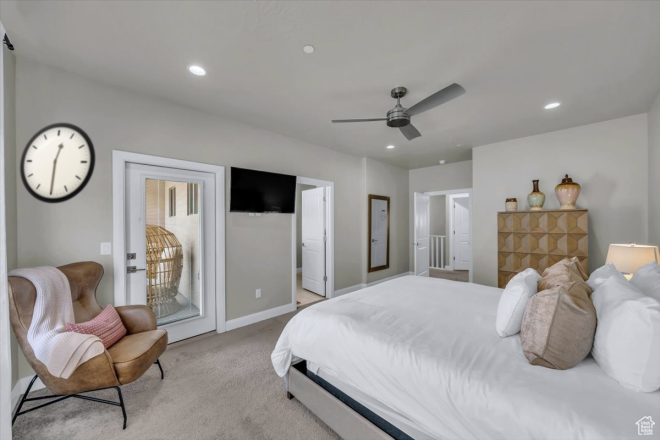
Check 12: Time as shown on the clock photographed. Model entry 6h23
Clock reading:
12h30
